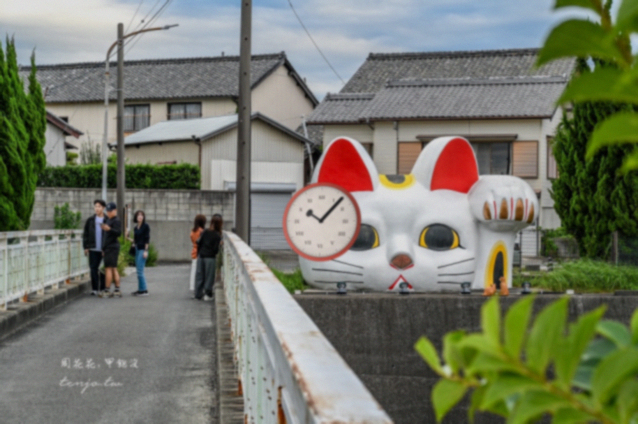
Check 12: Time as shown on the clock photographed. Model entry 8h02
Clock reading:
10h07
